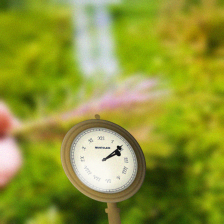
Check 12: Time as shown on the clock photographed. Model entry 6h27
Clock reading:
2h09
